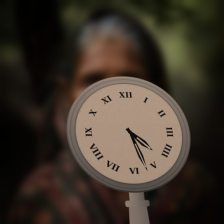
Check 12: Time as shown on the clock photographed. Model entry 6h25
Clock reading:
4h27
